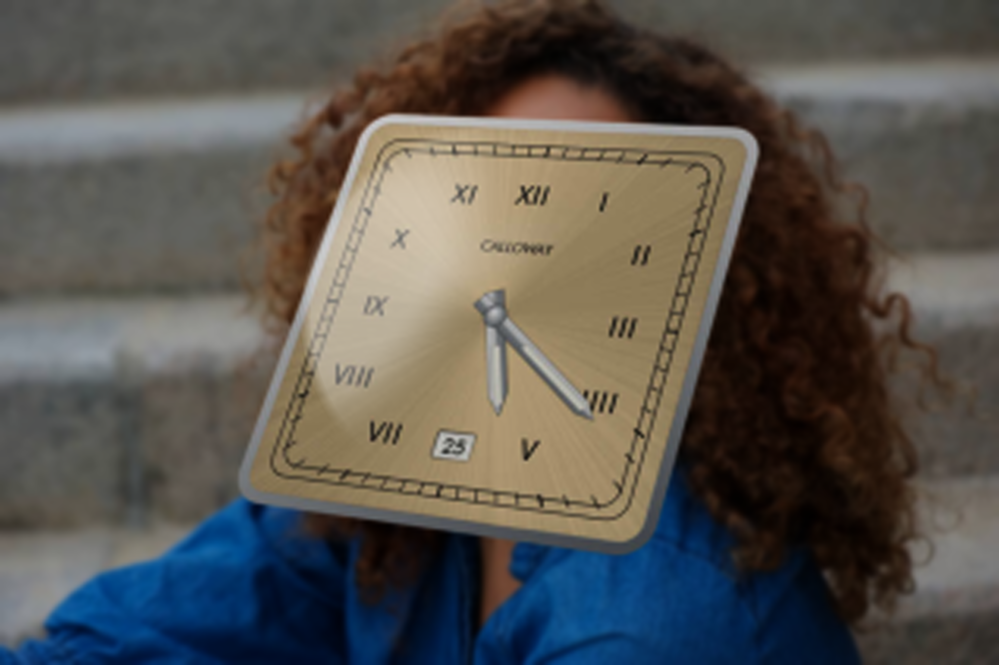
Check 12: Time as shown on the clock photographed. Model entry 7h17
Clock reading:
5h21
